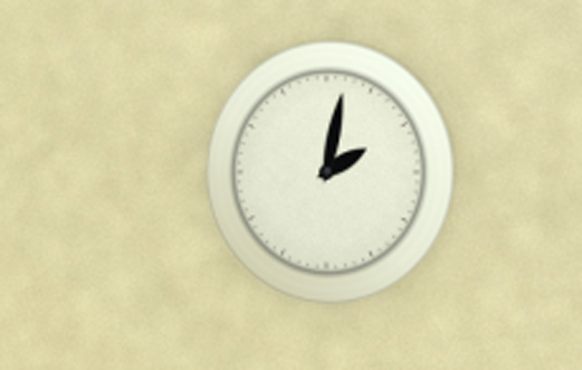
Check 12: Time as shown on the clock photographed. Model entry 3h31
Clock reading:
2h02
